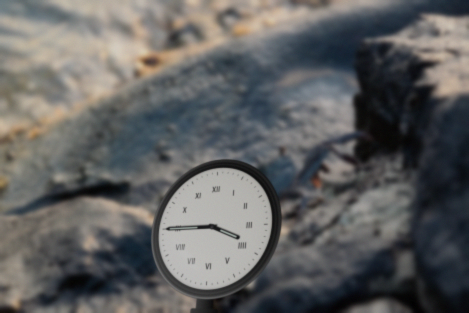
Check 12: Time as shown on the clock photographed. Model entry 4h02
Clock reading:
3h45
